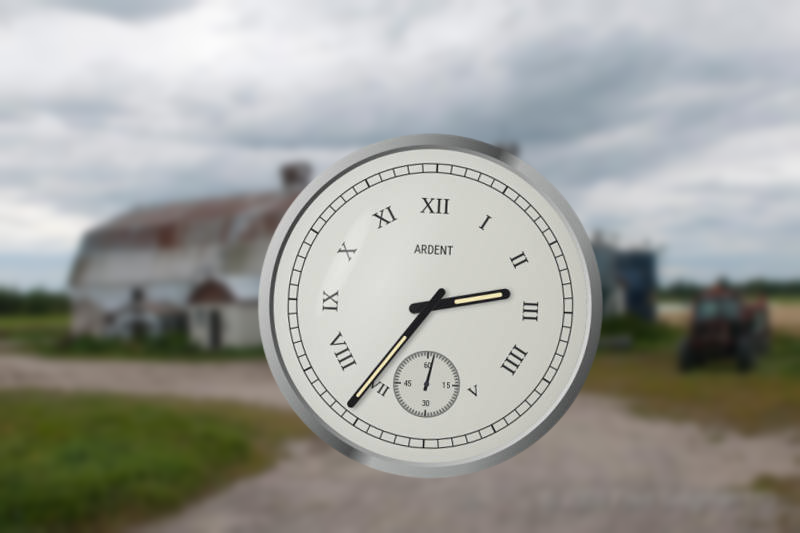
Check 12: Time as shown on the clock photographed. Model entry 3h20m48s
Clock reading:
2h36m02s
